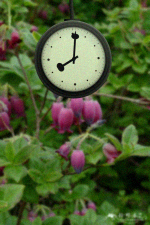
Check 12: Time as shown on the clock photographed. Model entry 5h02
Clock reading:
8h01
